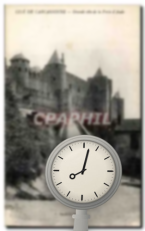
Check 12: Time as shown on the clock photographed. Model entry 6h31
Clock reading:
8h02
